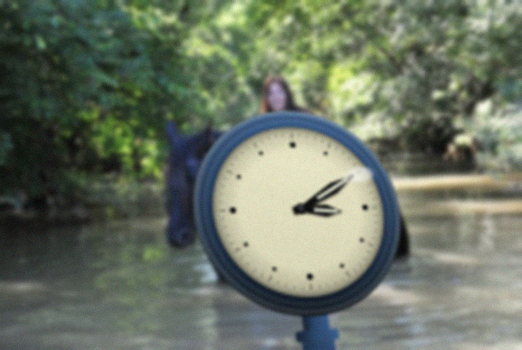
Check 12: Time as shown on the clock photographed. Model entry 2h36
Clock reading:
3h10
